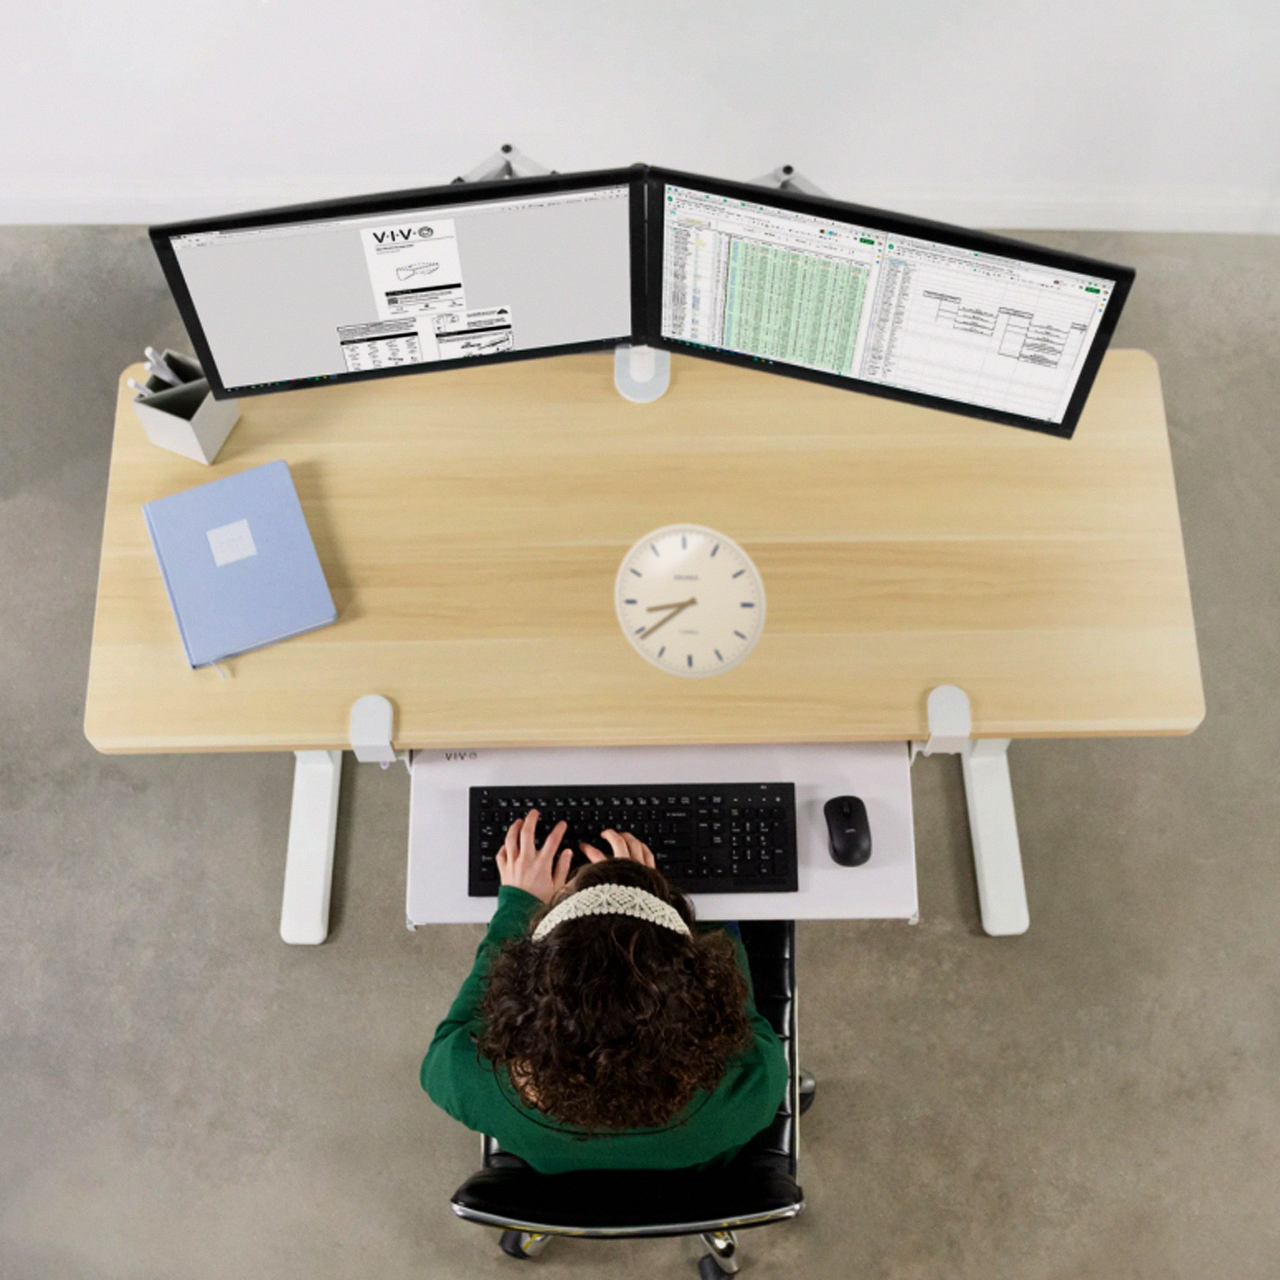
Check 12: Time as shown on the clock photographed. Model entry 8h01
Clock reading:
8h39
